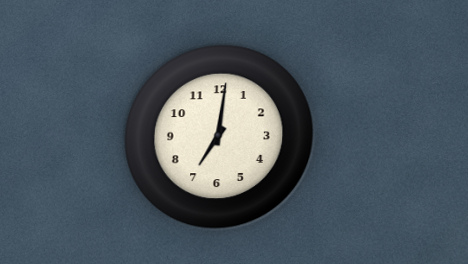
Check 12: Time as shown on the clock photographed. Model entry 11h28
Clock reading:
7h01
